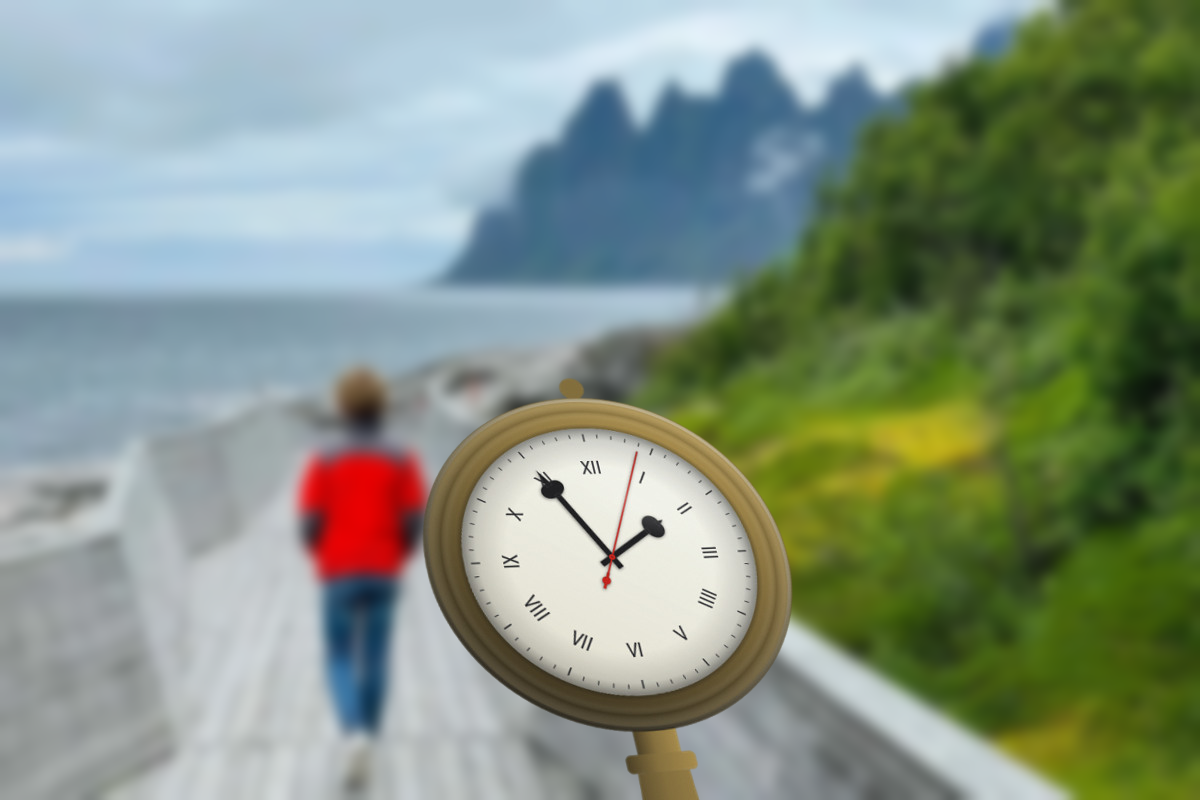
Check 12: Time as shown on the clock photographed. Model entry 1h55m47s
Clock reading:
1h55m04s
